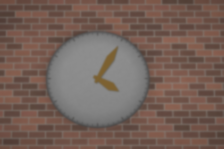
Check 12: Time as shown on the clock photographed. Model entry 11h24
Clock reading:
4h05
